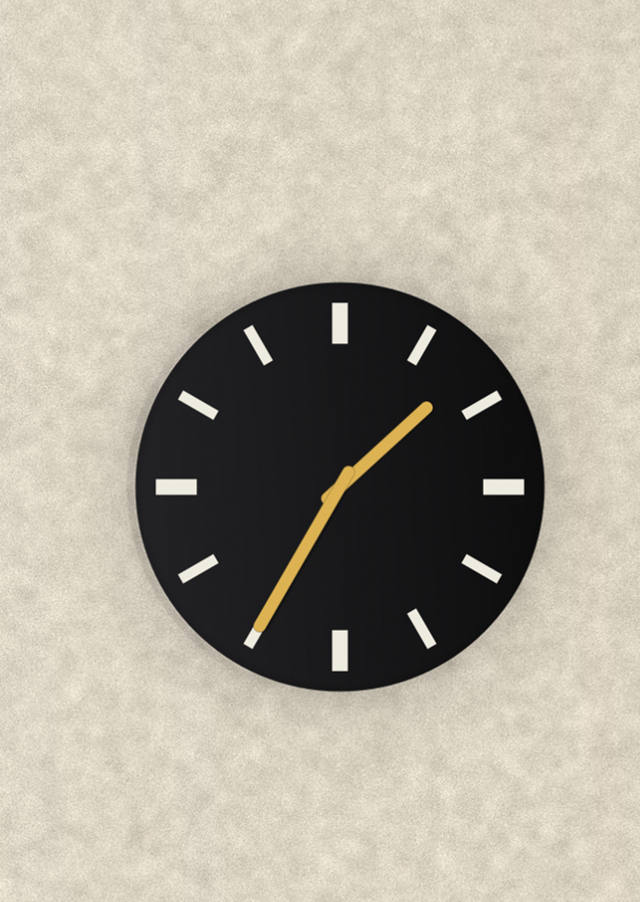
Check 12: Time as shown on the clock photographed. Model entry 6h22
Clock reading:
1h35
